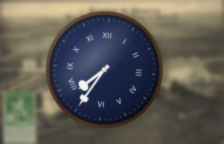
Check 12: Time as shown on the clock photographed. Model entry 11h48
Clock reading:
7h35
